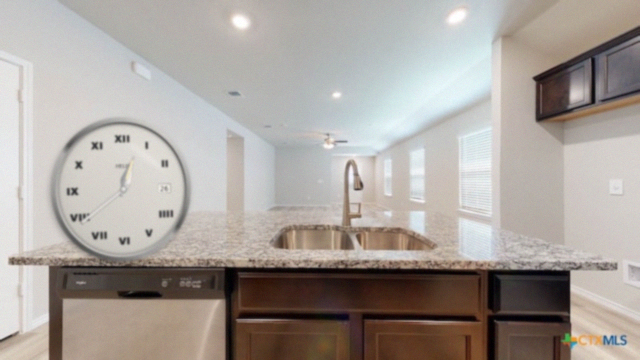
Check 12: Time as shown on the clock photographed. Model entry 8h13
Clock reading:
12h39
